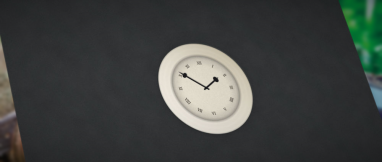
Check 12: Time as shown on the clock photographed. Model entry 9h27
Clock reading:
1h51
